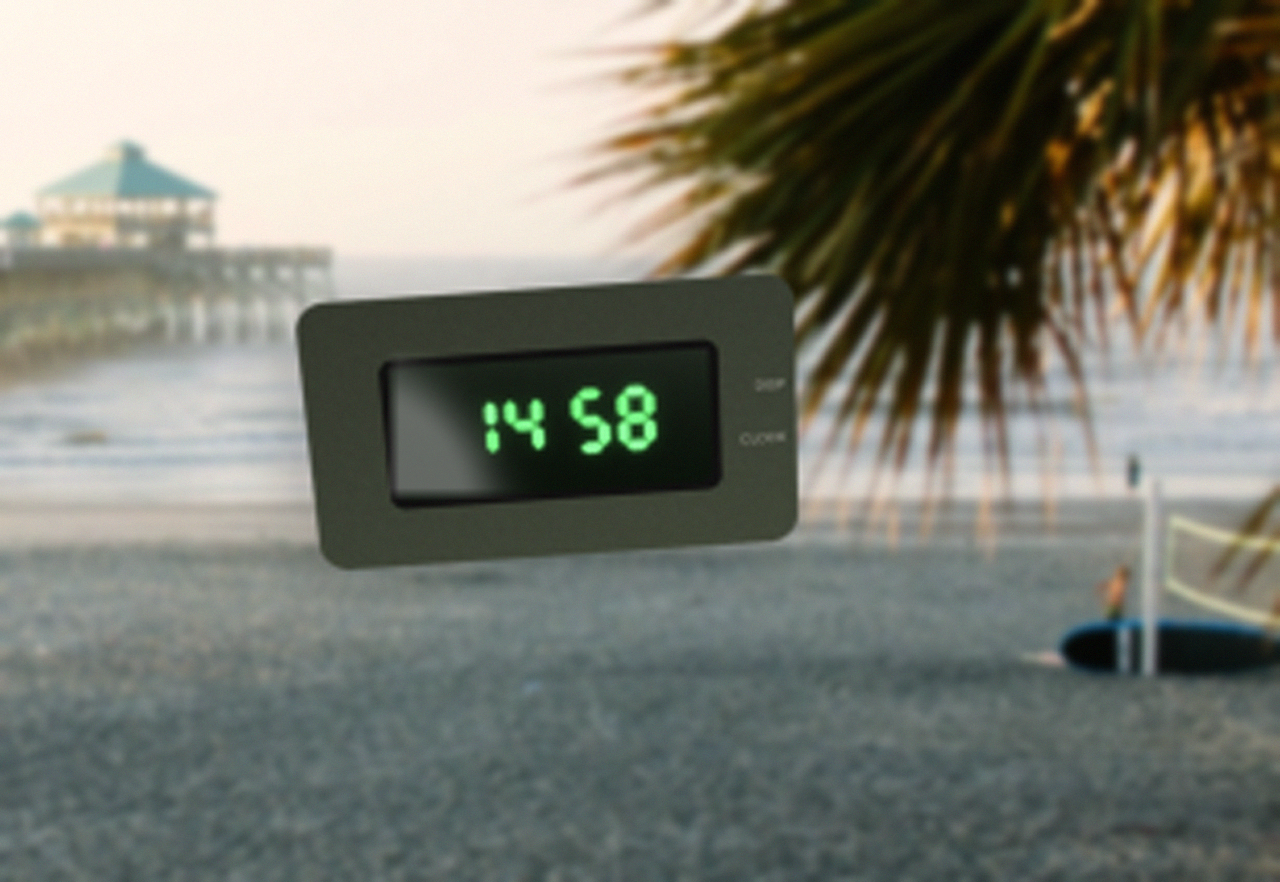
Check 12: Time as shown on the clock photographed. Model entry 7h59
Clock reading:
14h58
